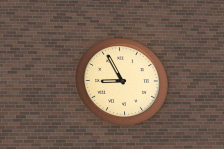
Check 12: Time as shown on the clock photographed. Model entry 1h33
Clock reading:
8h56
